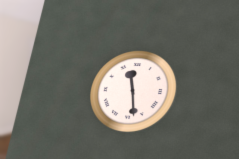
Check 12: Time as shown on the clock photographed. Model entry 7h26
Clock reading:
11h28
